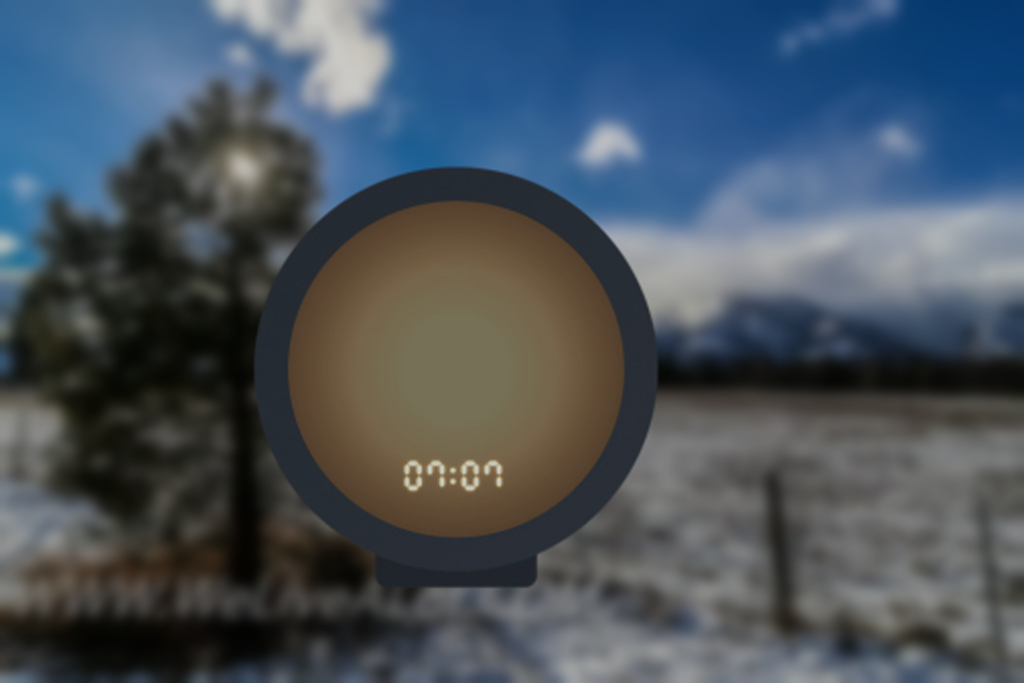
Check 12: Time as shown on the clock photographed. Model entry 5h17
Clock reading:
7h07
